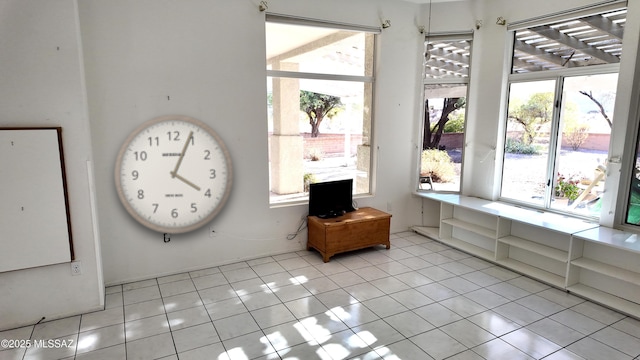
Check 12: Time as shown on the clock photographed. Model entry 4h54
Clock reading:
4h04
